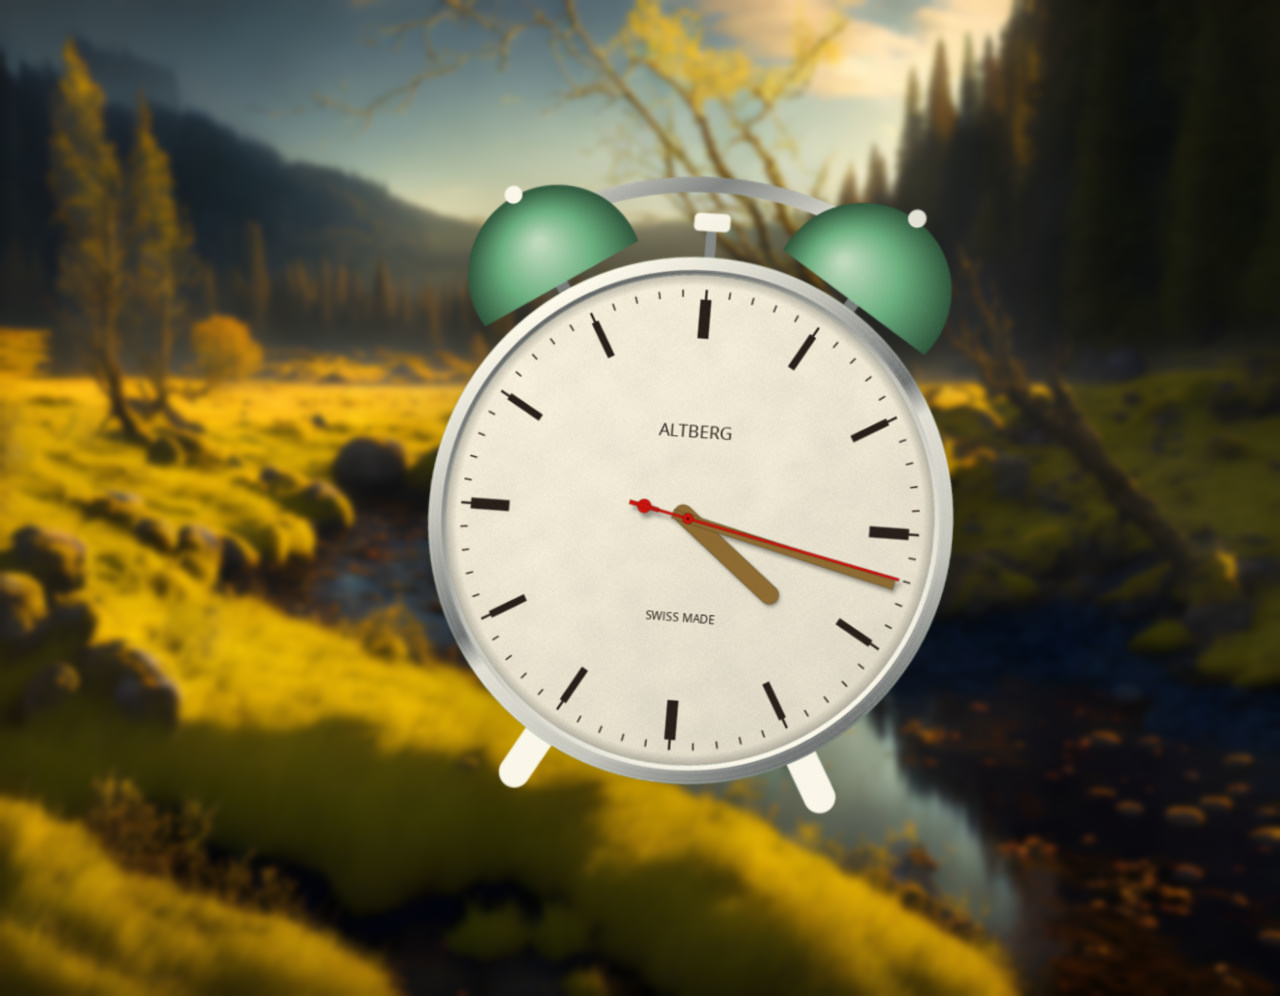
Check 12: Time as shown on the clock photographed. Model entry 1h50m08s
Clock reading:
4h17m17s
